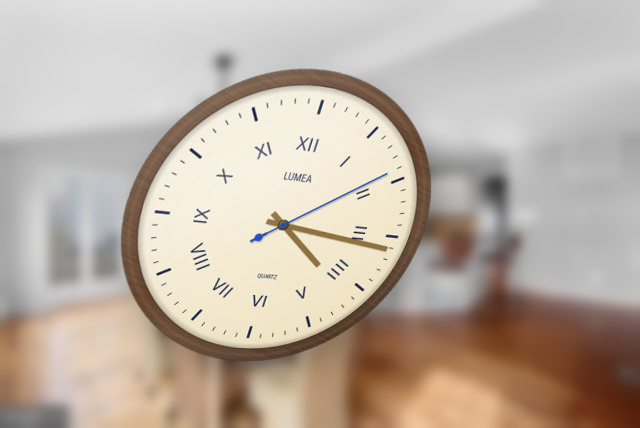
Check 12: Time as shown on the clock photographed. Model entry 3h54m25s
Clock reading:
4h16m09s
